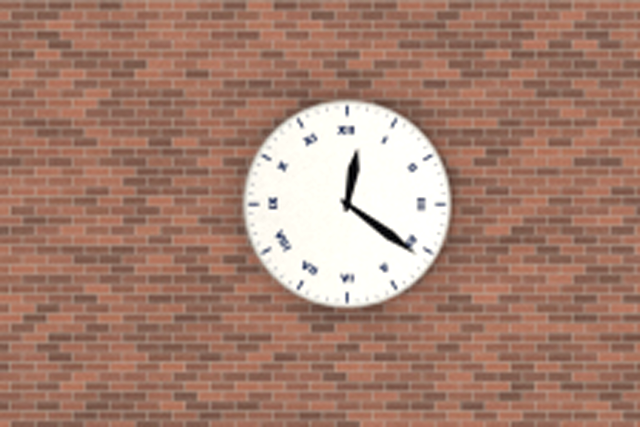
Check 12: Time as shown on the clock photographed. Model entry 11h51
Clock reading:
12h21
